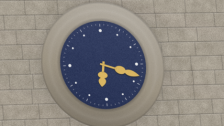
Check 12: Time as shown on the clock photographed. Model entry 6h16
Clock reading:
6h18
